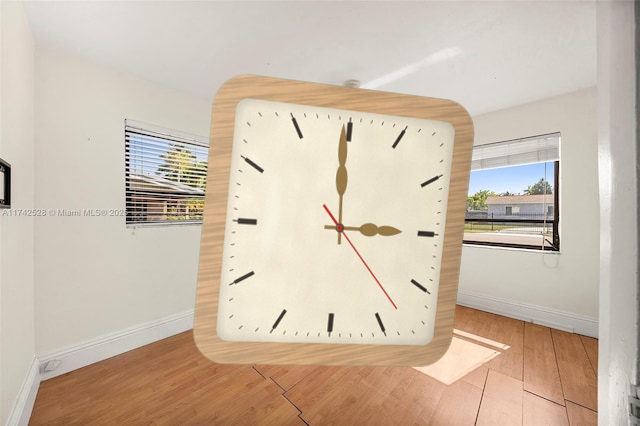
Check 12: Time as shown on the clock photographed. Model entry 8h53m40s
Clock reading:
2h59m23s
